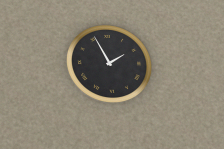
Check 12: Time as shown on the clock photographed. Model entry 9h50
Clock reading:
1h56
